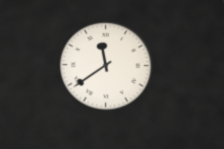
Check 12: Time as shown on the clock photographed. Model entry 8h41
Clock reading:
11h39
